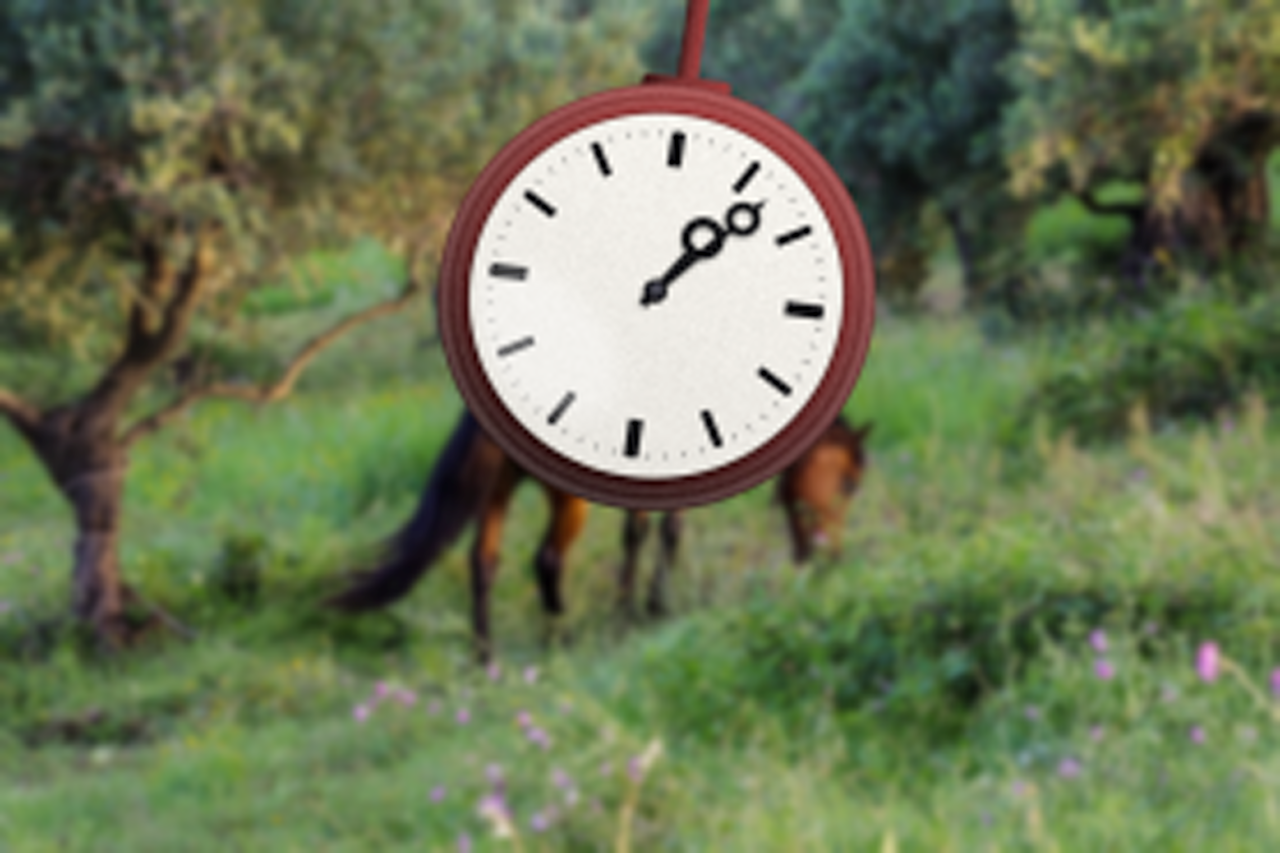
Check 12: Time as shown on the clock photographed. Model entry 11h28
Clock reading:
1h07
